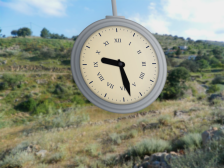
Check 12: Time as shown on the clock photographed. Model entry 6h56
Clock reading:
9h28
